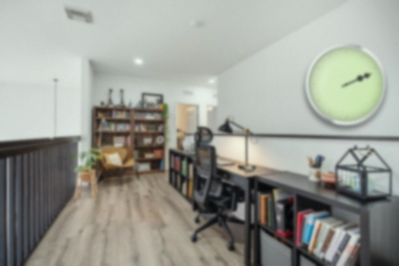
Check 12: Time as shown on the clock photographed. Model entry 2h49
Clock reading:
2h11
